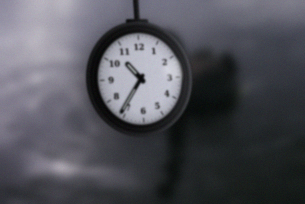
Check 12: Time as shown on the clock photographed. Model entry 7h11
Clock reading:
10h36
